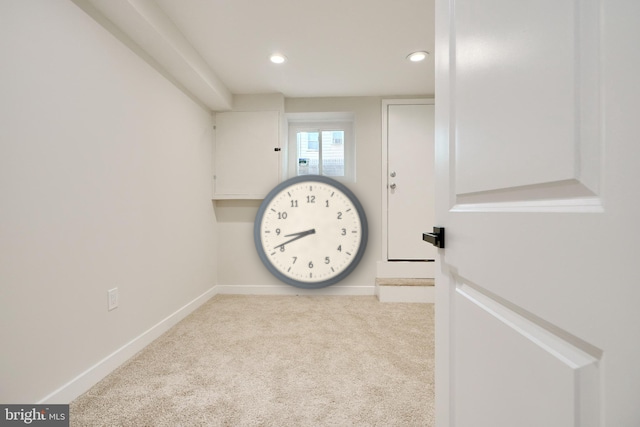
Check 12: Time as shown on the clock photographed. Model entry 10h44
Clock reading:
8h41
